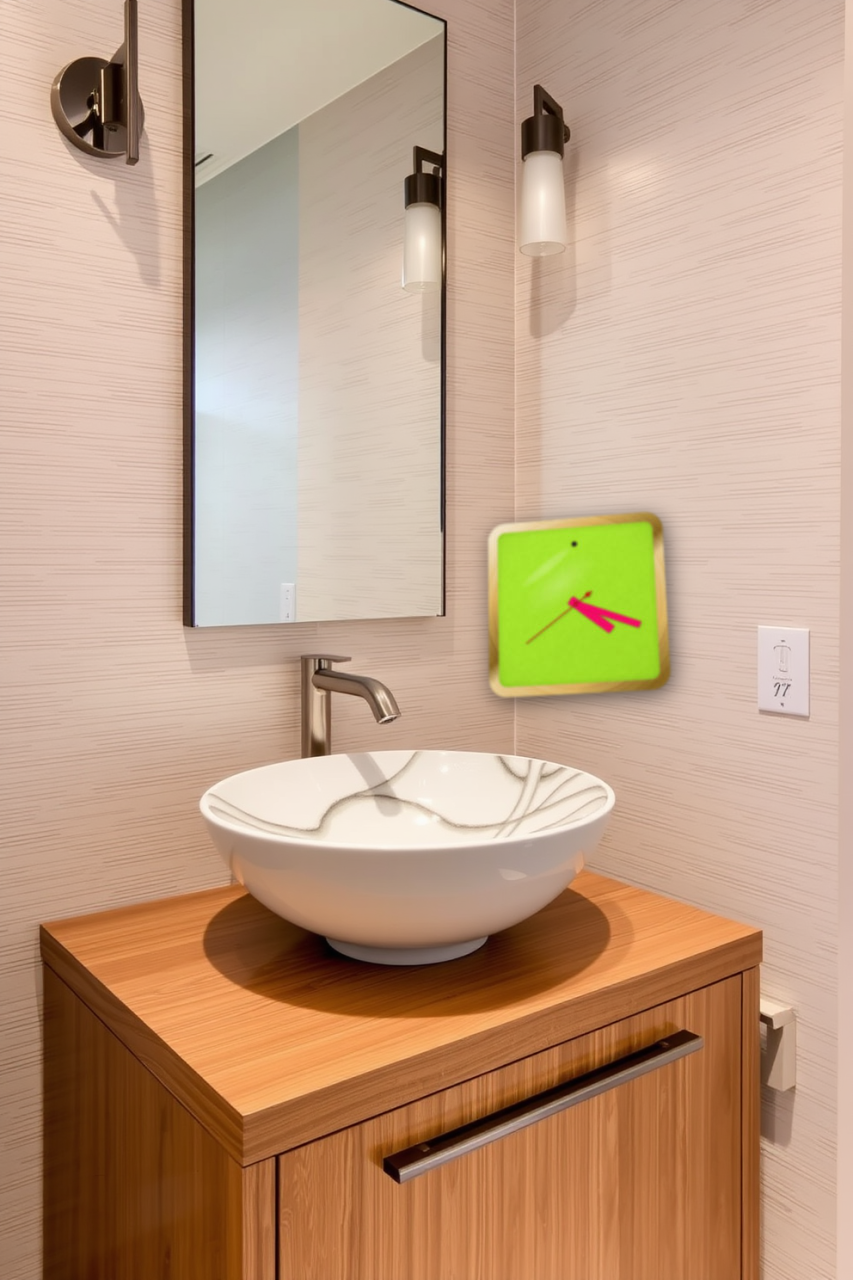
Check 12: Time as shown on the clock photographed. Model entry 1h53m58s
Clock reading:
4h18m39s
